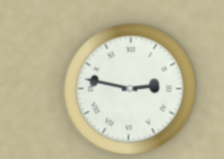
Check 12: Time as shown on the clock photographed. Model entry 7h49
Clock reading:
2h47
